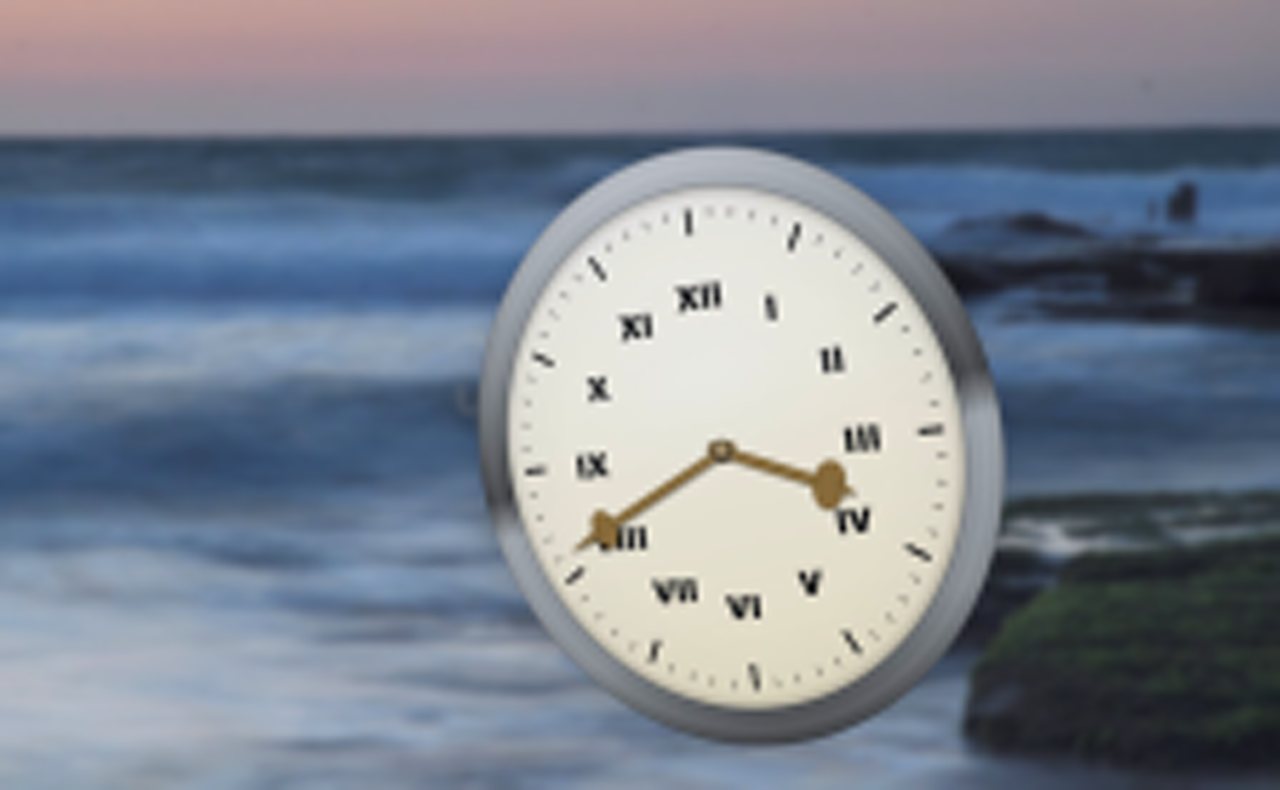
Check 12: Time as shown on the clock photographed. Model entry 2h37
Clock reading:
3h41
